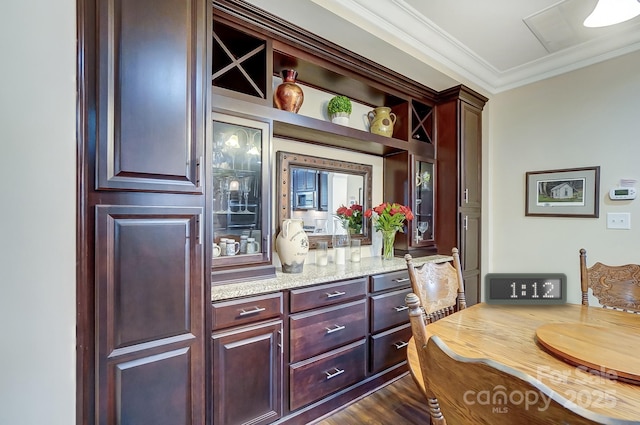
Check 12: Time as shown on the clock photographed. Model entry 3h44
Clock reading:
1h12
